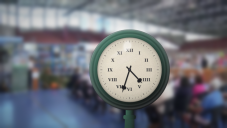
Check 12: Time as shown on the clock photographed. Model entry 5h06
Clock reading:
4h33
